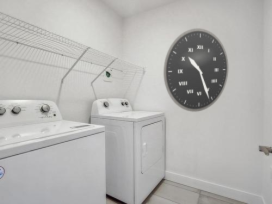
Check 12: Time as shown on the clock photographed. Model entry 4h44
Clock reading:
10h26
